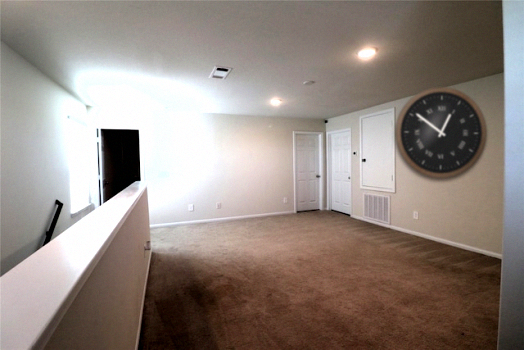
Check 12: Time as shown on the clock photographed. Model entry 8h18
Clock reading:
12h51
